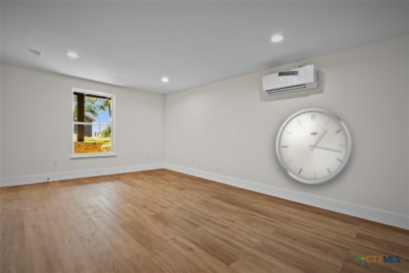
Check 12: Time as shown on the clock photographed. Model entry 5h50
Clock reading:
1h17
